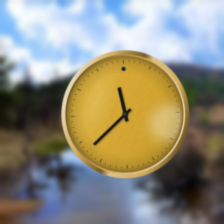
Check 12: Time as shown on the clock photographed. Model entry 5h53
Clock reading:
11h38
